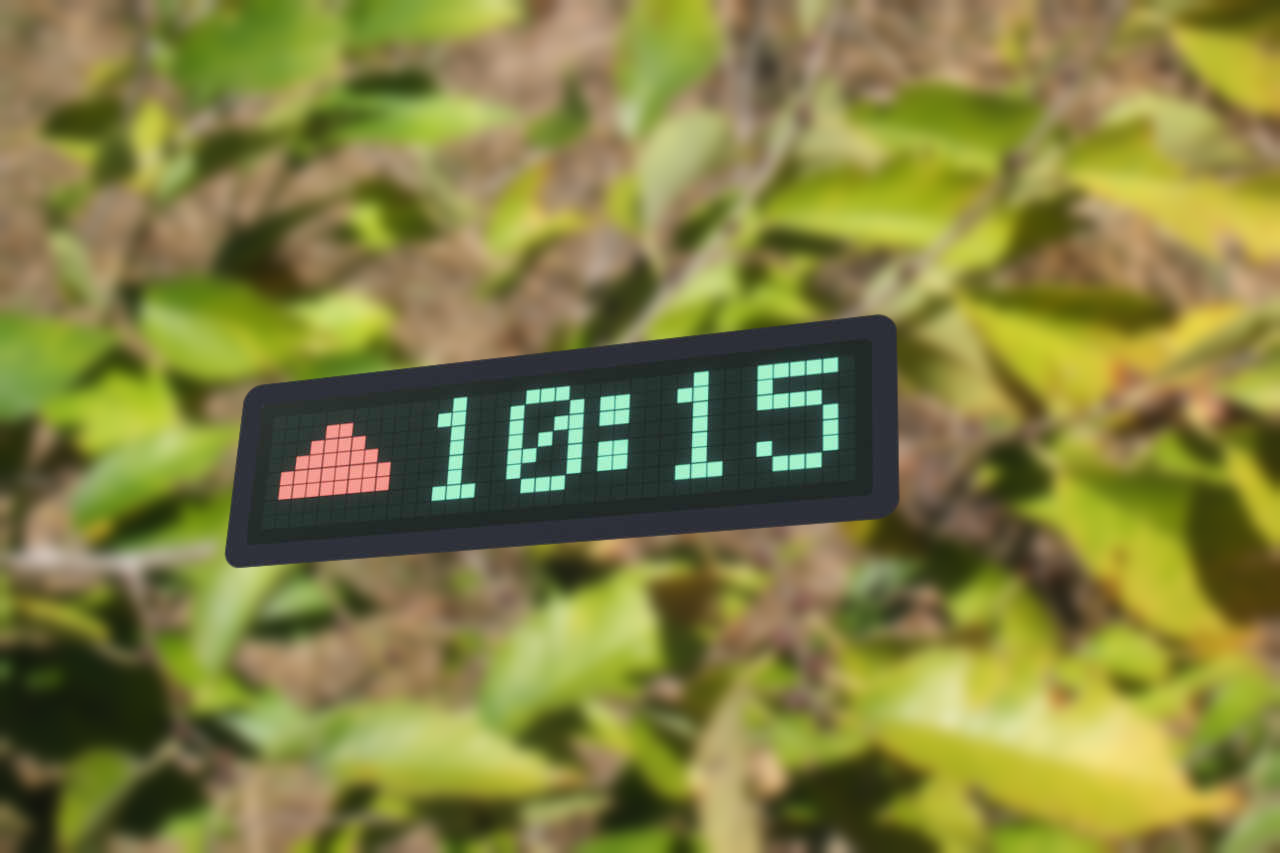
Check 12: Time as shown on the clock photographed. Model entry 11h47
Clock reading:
10h15
